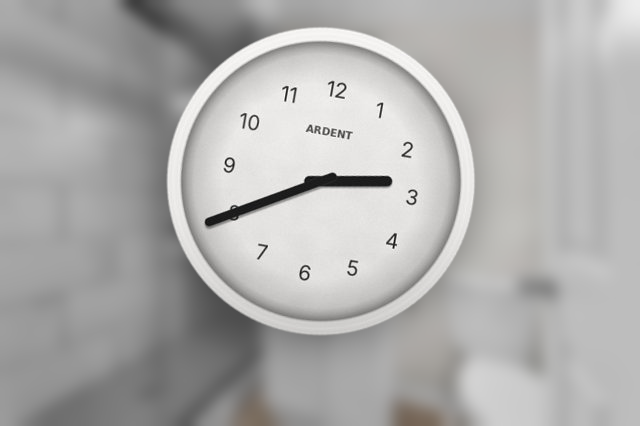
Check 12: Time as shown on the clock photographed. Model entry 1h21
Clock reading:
2h40
